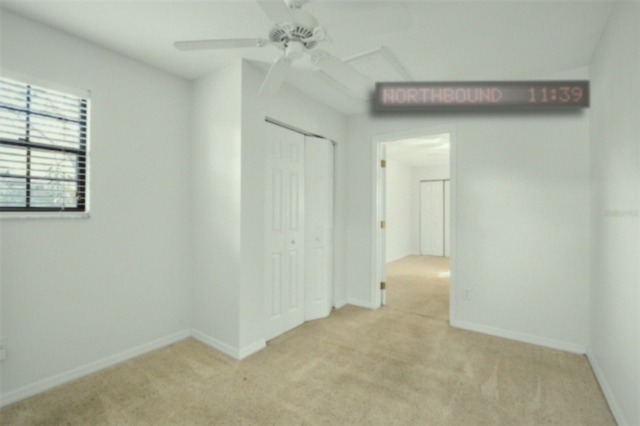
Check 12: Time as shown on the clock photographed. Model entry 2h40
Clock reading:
11h39
